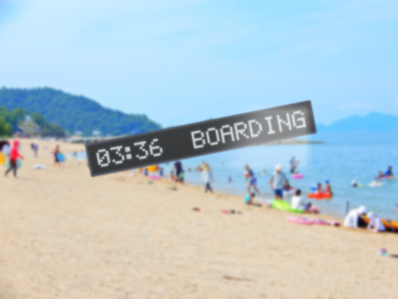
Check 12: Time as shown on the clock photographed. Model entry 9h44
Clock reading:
3h36
